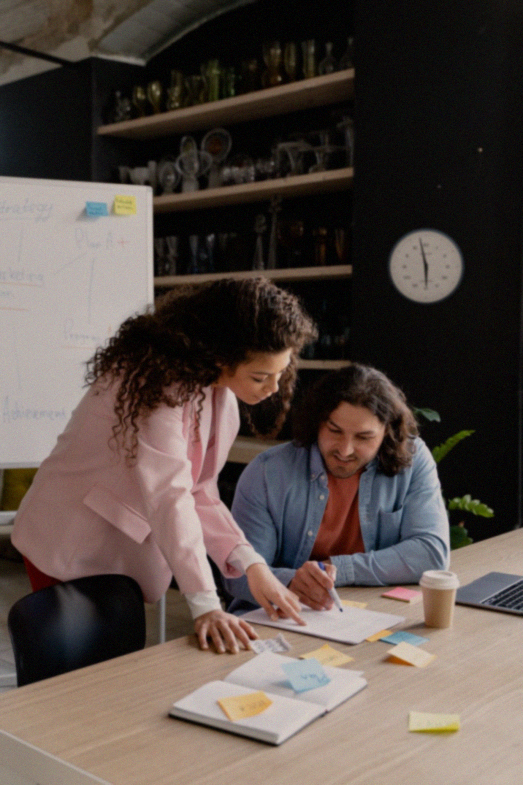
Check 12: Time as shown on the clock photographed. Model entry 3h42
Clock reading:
5h58
